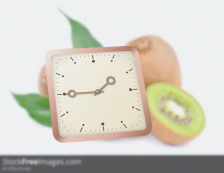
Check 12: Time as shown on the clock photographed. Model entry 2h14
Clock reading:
1h45
